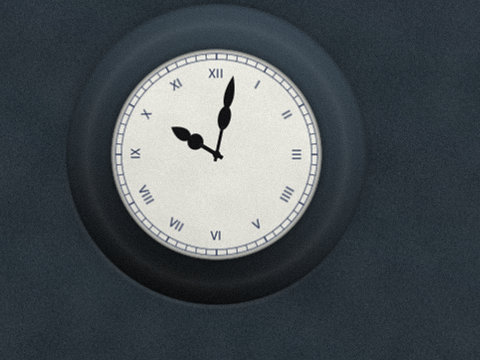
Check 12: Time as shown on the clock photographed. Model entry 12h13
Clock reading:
10h02
